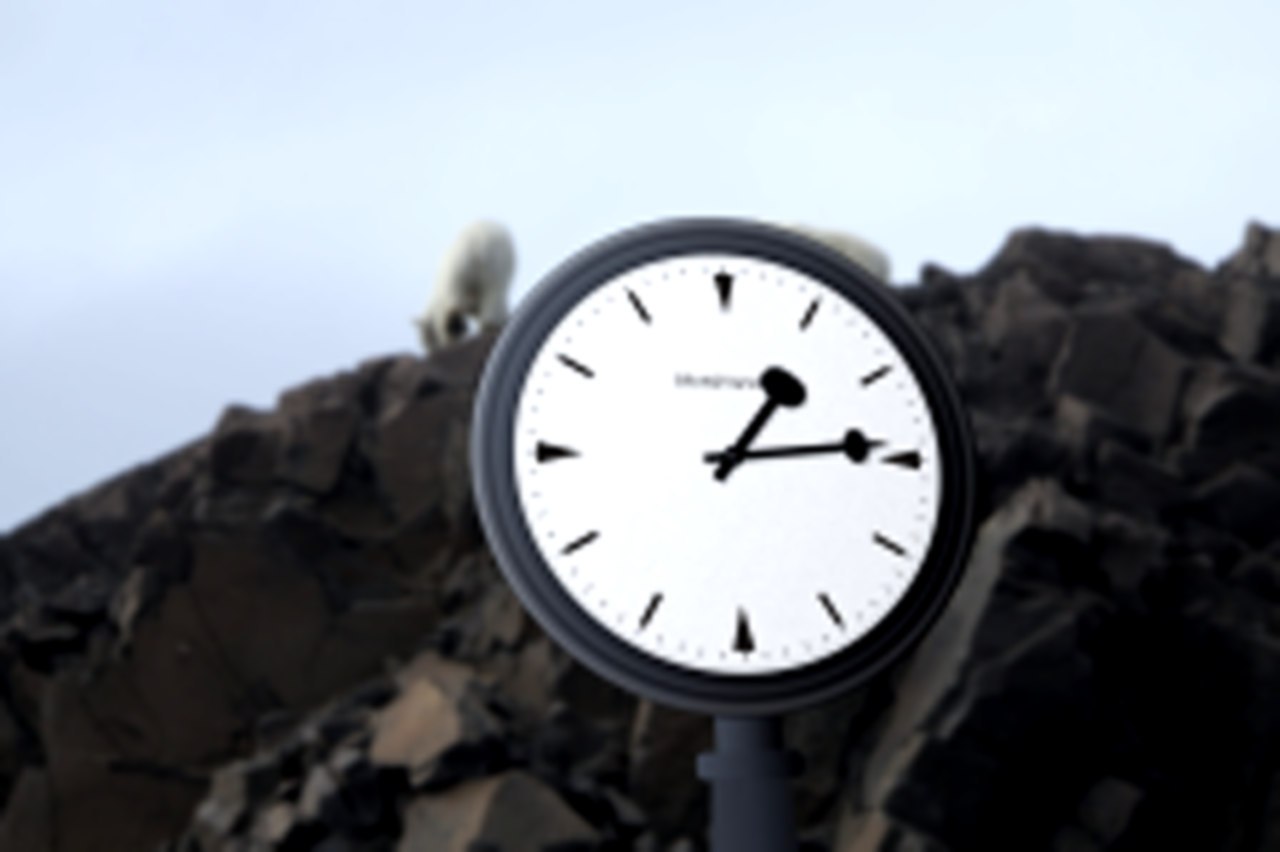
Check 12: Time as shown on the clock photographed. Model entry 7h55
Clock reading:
1h14
